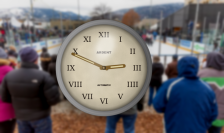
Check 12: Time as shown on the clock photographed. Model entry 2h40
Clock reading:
2h49
